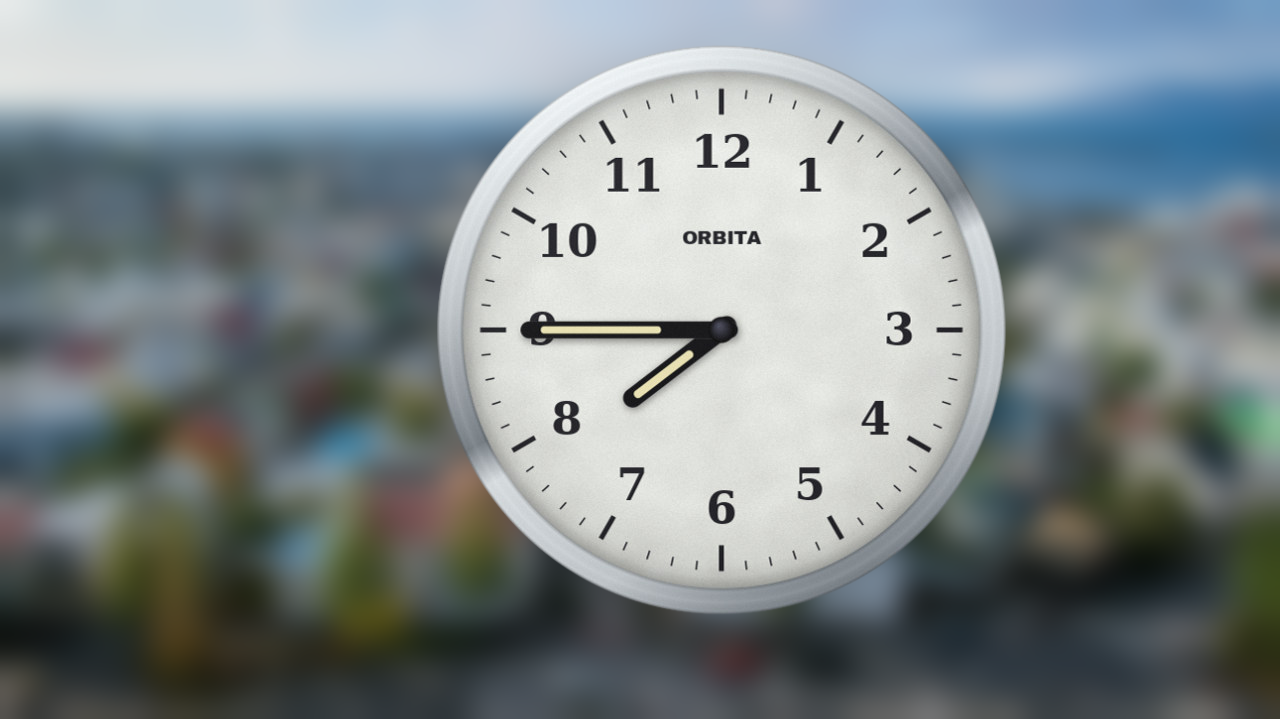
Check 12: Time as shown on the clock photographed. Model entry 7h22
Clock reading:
7h45
